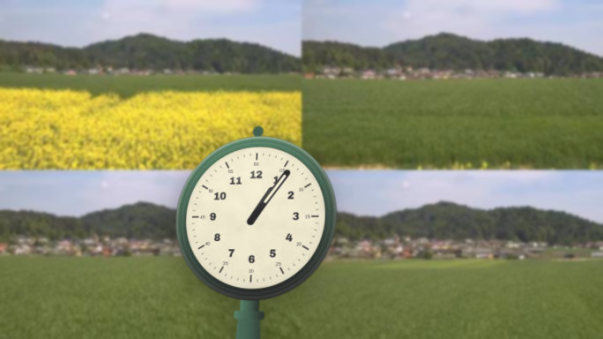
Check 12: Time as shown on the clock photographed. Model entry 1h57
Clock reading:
1h06
